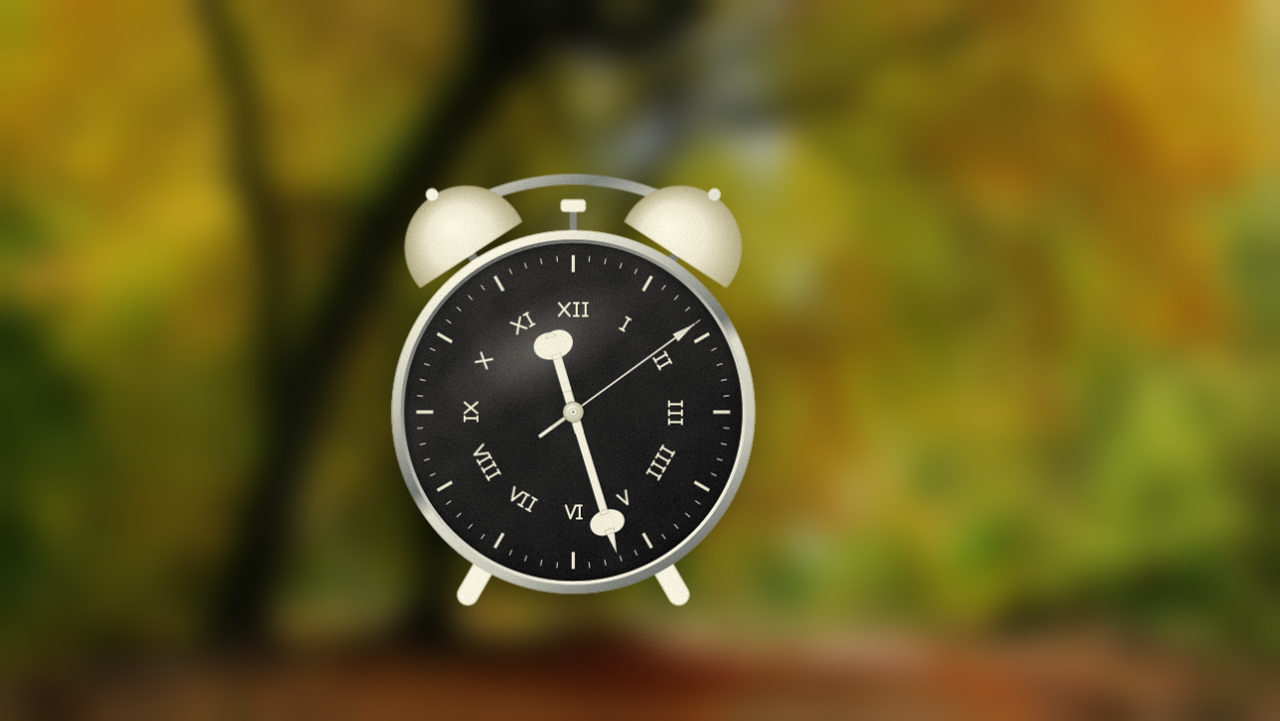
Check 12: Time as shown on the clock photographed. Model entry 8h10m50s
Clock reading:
11h27m09s
